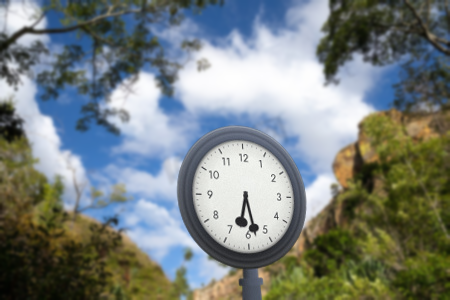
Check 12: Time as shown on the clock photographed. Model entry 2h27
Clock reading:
6h28
